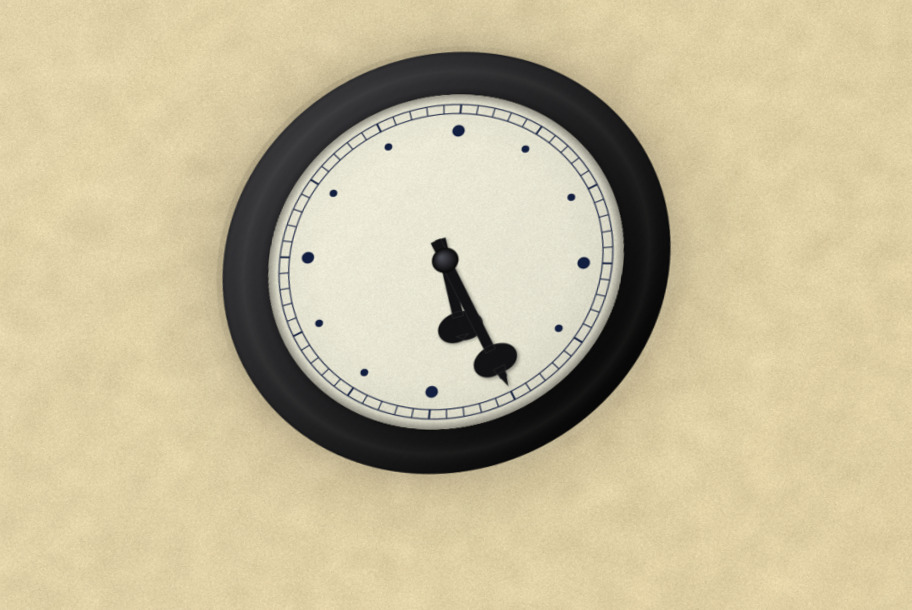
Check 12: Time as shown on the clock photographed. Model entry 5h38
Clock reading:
5h25
